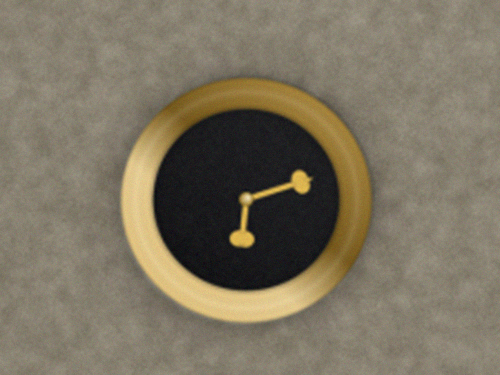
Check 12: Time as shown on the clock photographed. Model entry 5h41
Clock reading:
6h12
